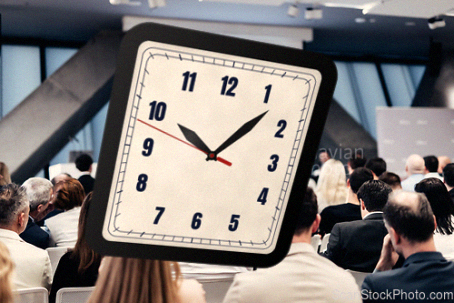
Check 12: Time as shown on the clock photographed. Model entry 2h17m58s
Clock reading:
10h06m48s
